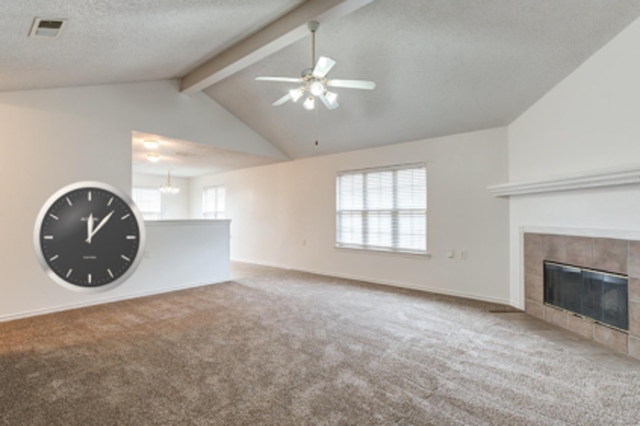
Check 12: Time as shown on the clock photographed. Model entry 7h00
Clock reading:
12h07
